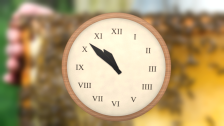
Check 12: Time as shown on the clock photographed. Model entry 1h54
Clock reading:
10h52
